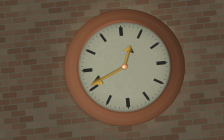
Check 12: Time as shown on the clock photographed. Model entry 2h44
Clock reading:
12h41
